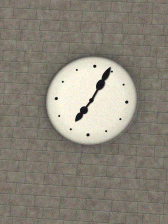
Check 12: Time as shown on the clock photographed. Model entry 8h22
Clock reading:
7h04
